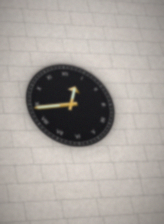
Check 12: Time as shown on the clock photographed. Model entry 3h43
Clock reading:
12h44
